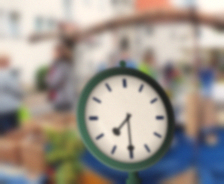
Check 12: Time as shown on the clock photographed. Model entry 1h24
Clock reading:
7h30
